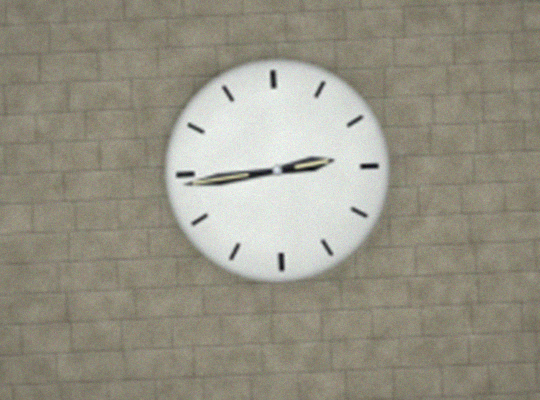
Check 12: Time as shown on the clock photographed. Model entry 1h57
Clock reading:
2h44
